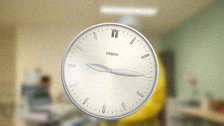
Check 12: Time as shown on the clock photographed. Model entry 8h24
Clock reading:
9h15
